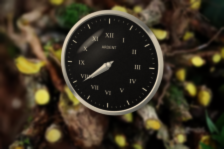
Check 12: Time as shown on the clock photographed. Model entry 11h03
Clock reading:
7h39
